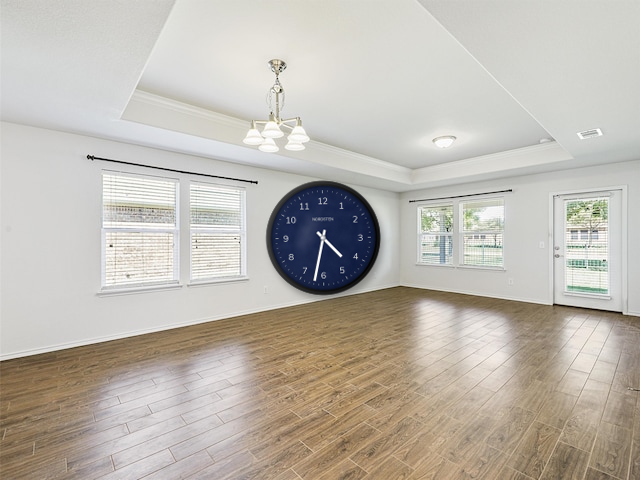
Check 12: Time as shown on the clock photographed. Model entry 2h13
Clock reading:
4h32
